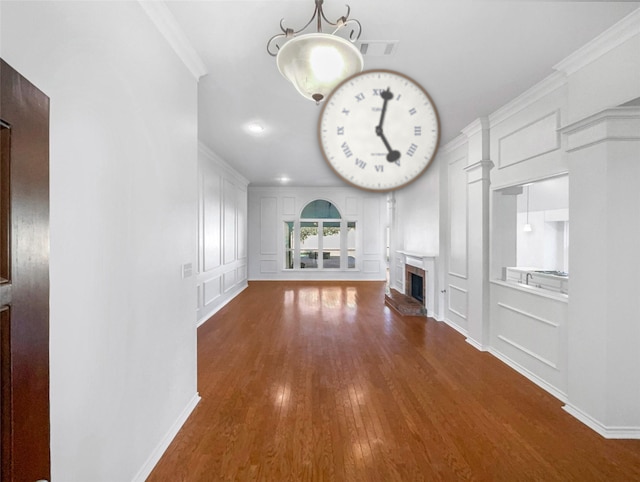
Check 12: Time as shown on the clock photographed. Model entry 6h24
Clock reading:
5h02
